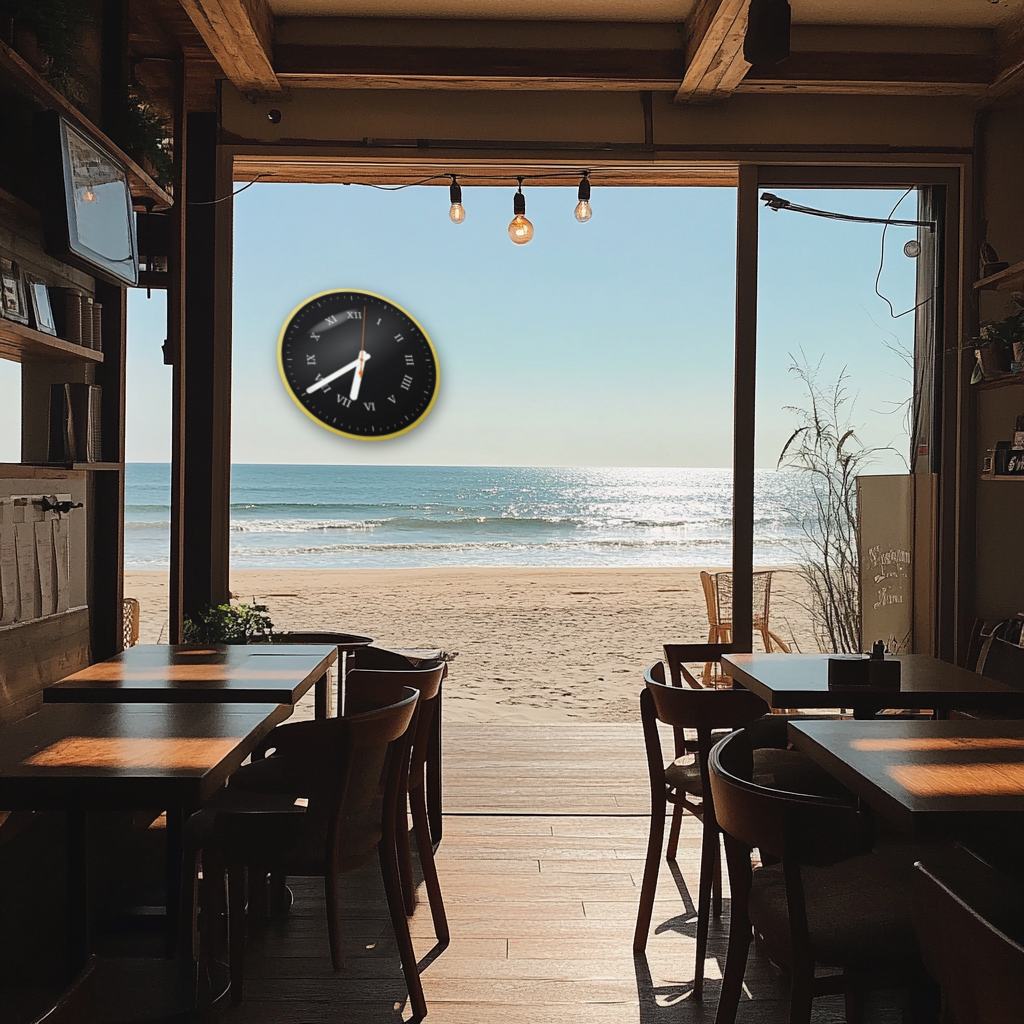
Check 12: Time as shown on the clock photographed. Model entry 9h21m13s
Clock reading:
6h40m02s
